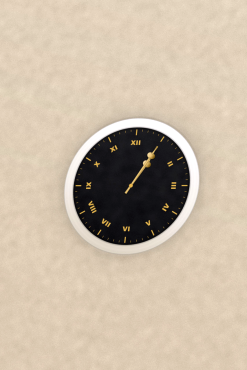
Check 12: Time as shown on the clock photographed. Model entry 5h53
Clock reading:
1h05
